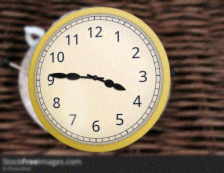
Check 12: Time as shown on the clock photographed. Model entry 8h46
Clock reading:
3h46
